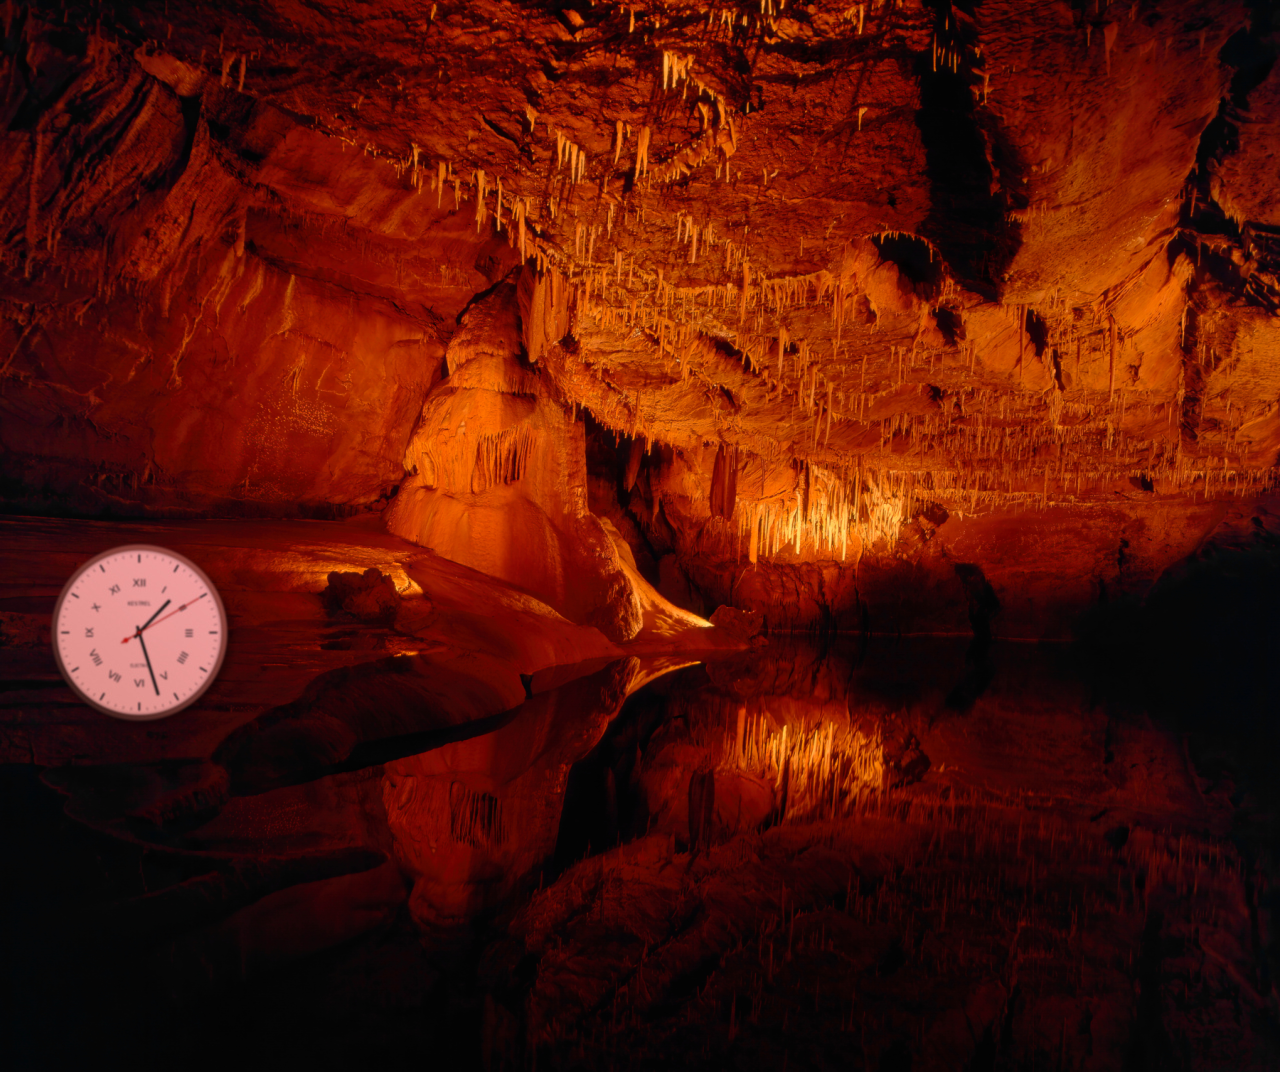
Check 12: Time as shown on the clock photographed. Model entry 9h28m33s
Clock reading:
1h27m10s
